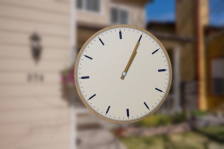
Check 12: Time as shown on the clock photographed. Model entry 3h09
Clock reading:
1h05
